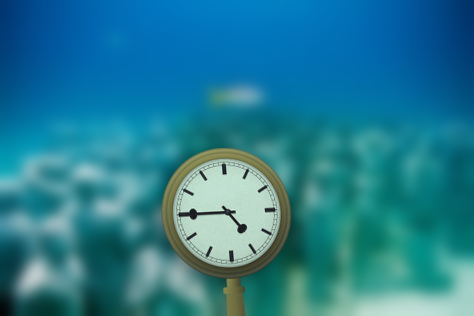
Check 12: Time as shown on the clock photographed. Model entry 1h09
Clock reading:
4h45
